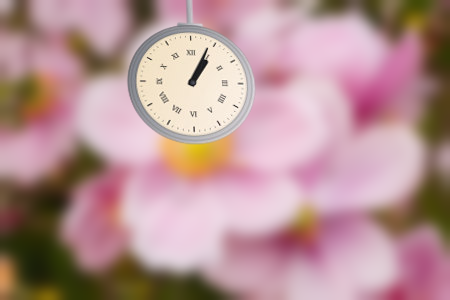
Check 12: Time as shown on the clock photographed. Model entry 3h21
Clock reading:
1h04
